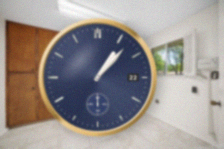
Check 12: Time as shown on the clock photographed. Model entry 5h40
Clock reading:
1h07
